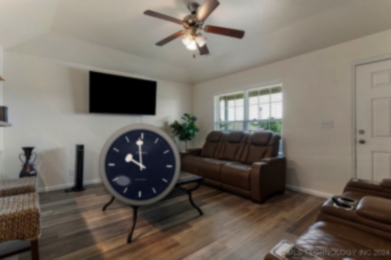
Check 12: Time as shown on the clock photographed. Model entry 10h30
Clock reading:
9h59
